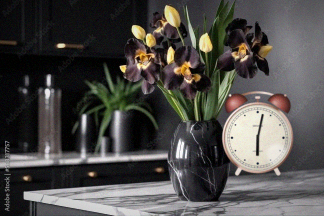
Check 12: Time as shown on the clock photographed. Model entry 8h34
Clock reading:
6h02
